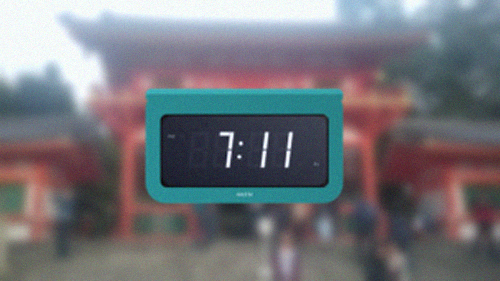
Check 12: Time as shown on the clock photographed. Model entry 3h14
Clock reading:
7h11
